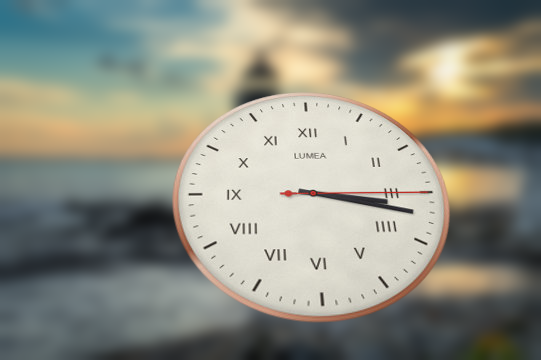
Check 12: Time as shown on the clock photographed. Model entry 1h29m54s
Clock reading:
3h17m15s
